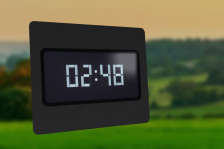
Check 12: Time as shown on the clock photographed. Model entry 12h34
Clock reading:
2h48
